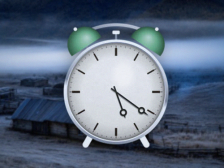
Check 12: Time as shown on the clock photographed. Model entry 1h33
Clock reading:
5h21
